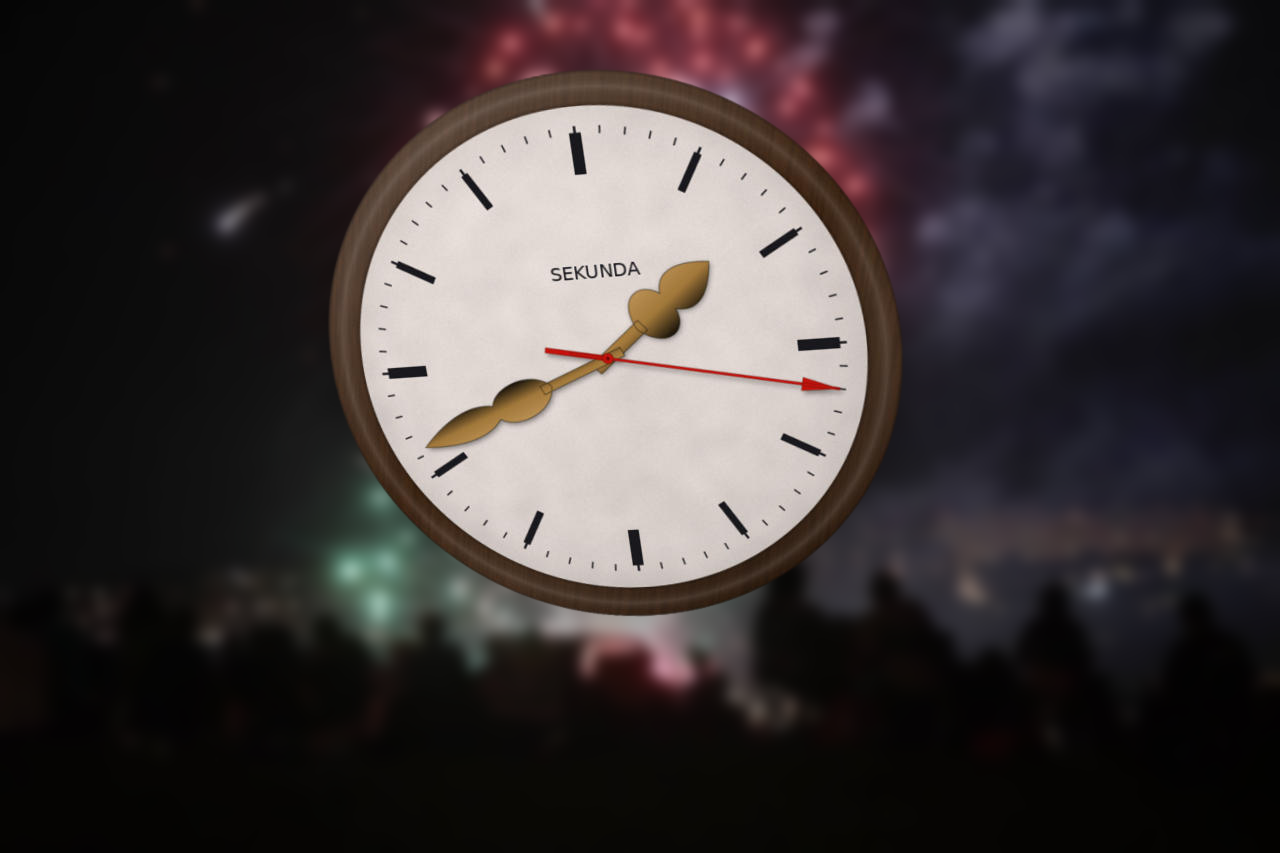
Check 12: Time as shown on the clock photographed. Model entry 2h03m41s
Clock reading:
1h41m17s
